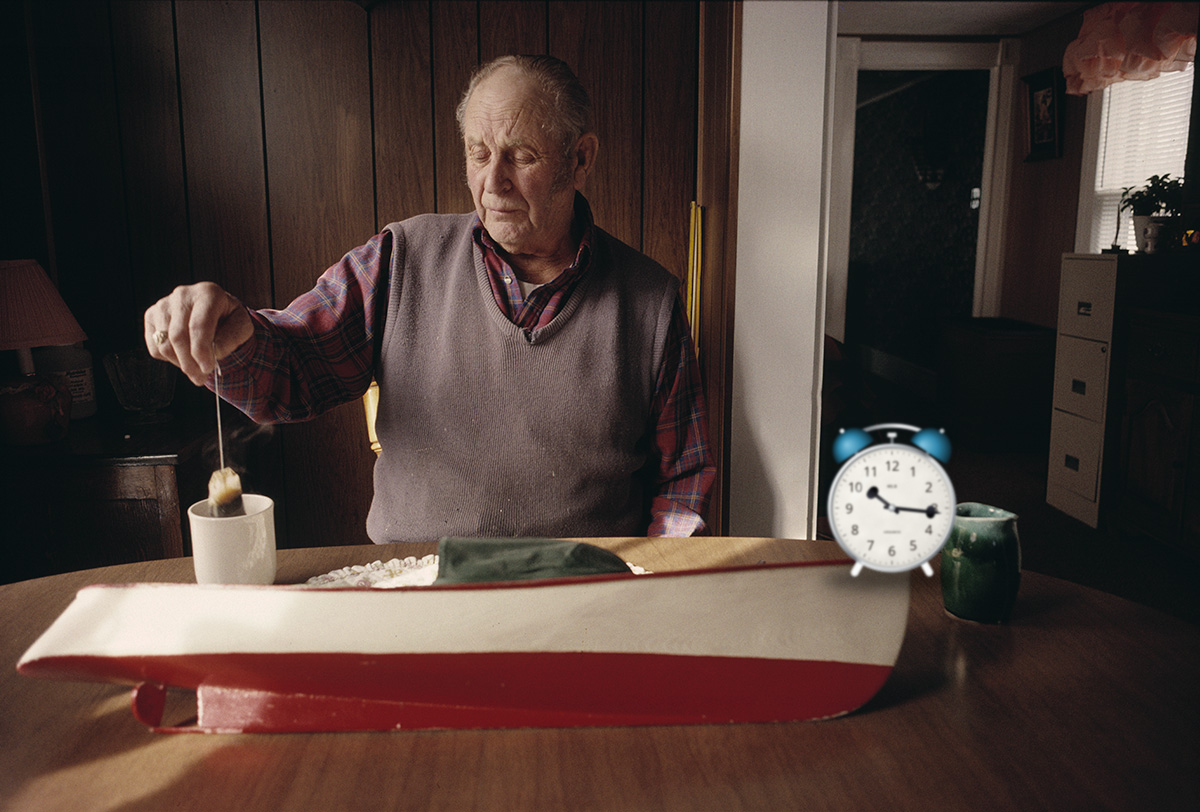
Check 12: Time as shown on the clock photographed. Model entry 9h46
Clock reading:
10h16
